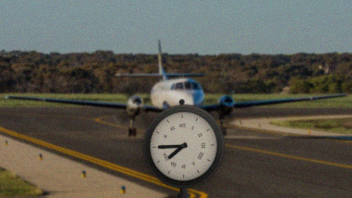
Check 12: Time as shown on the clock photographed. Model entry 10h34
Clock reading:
7h45
